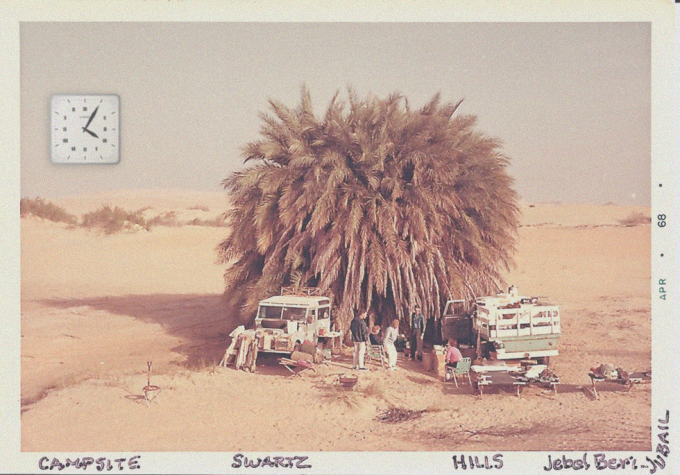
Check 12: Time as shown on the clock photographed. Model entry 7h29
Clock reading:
4h05
